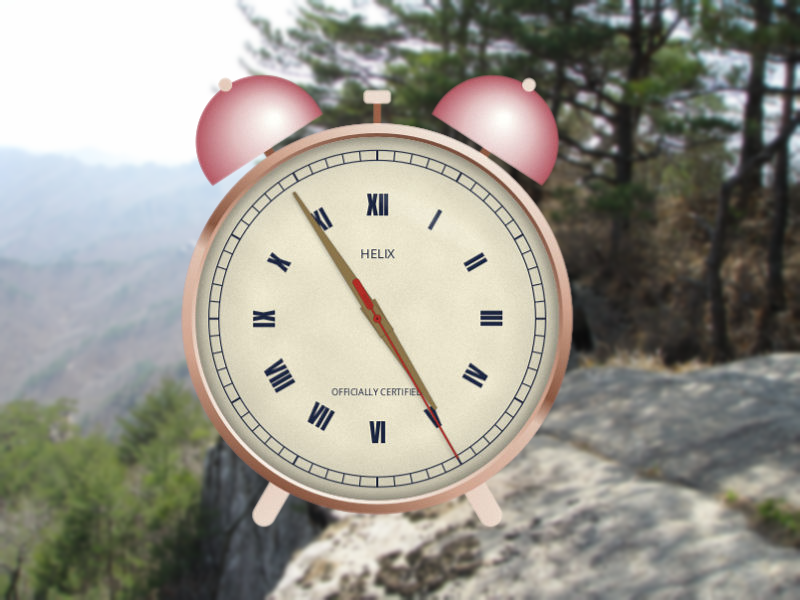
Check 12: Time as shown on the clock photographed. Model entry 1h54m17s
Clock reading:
4h54m25s
